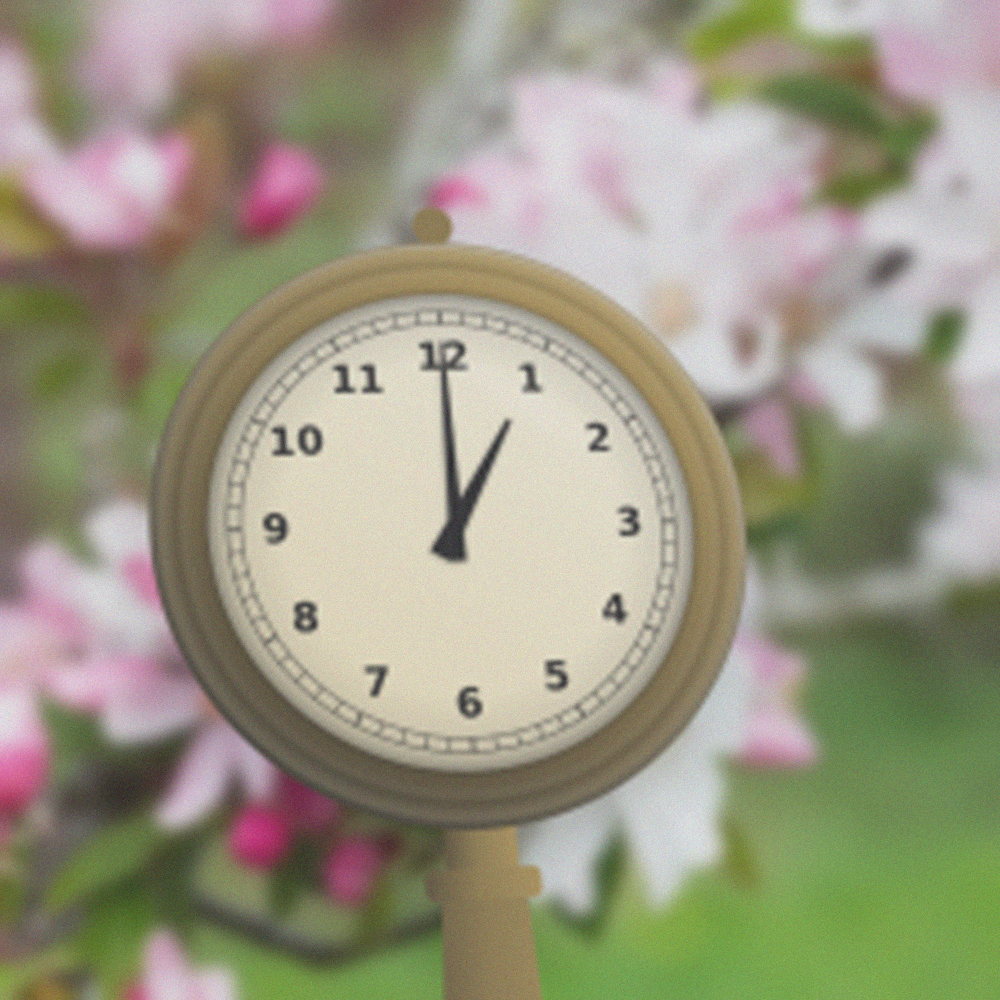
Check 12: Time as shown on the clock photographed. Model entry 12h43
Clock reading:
1h00
